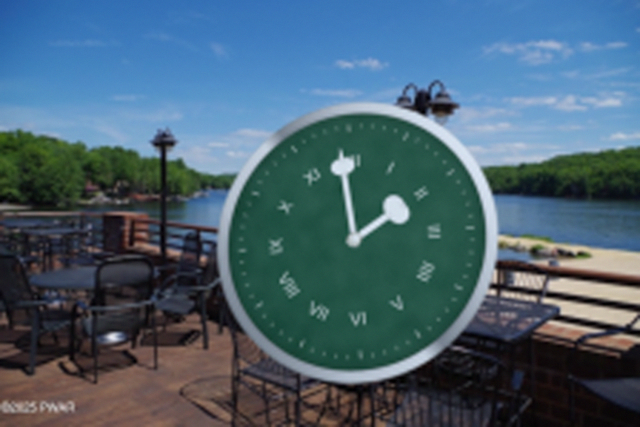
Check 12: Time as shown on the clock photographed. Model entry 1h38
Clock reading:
1h59
